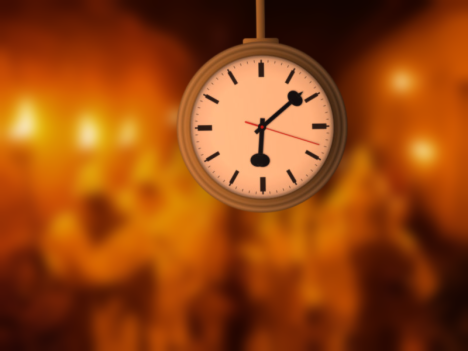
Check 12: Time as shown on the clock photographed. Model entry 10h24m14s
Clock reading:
6h08m18s
